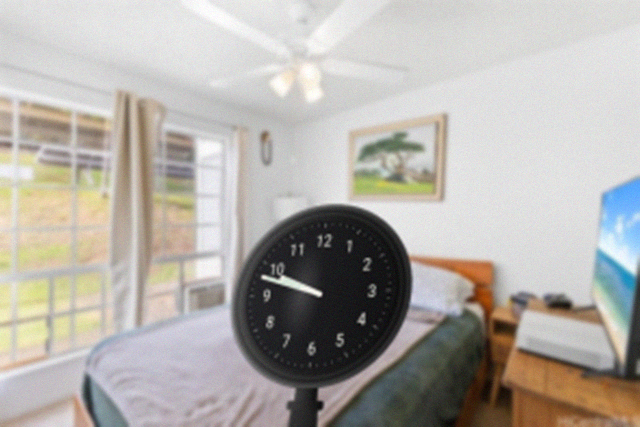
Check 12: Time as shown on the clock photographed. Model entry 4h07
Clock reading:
9h48
